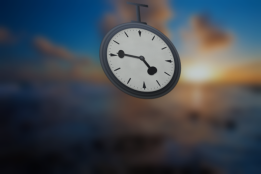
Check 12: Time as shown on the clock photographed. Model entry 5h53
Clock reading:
4h46
